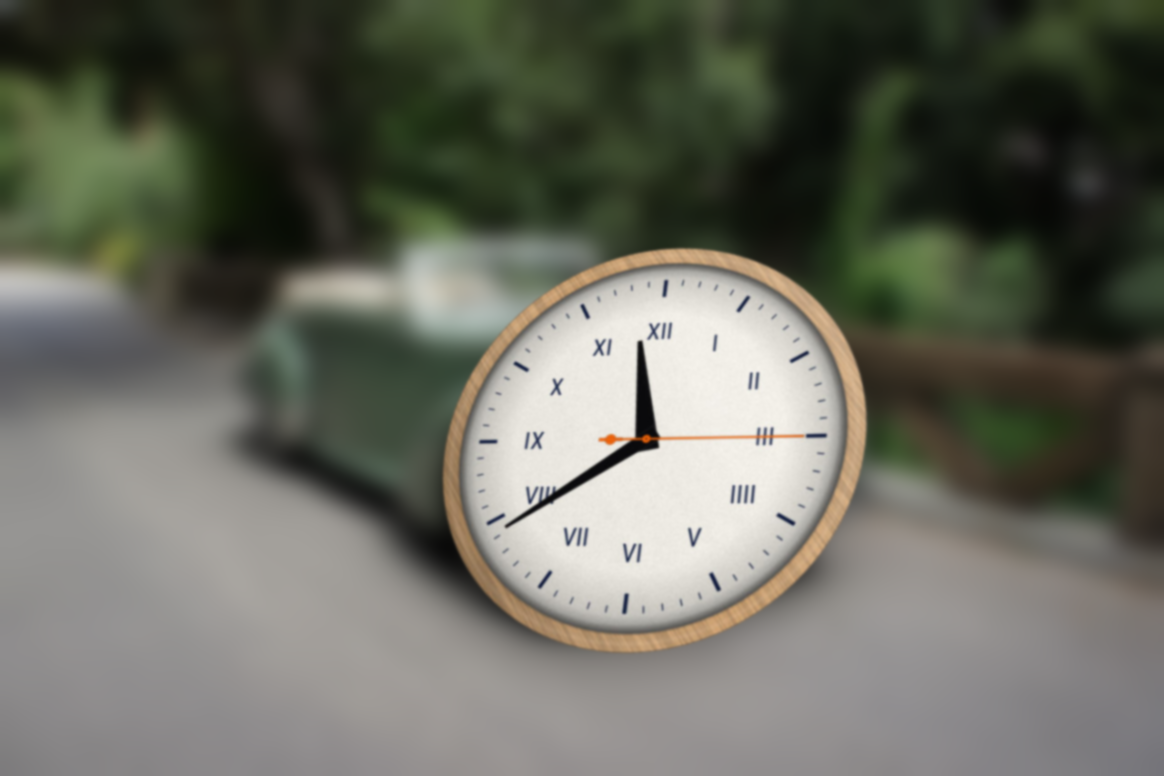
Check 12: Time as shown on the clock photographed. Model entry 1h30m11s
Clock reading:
11h39m15s
